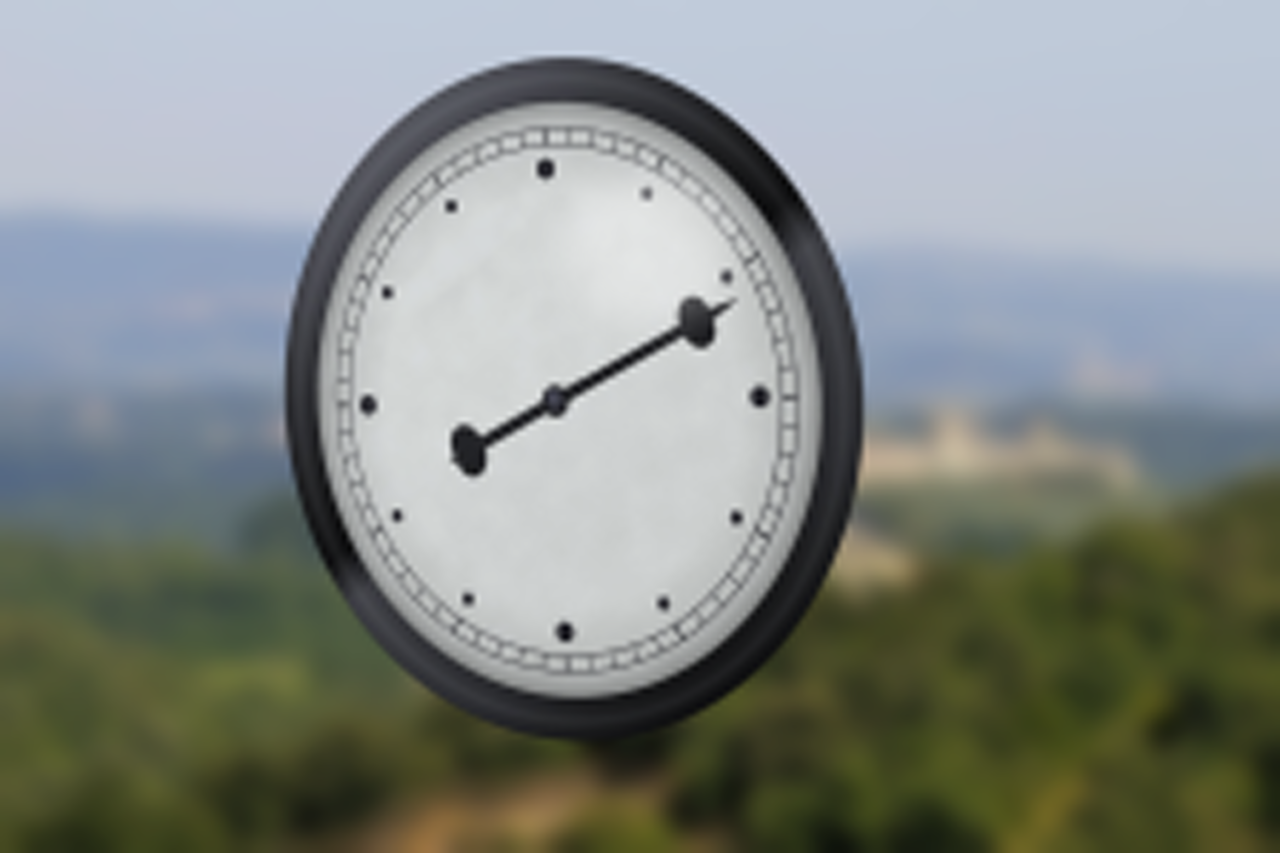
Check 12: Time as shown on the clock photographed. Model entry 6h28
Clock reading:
8h11
